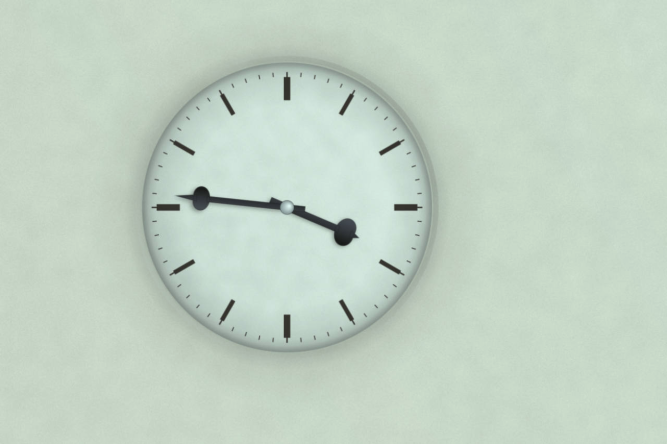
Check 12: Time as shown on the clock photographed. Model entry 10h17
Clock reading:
3h46
